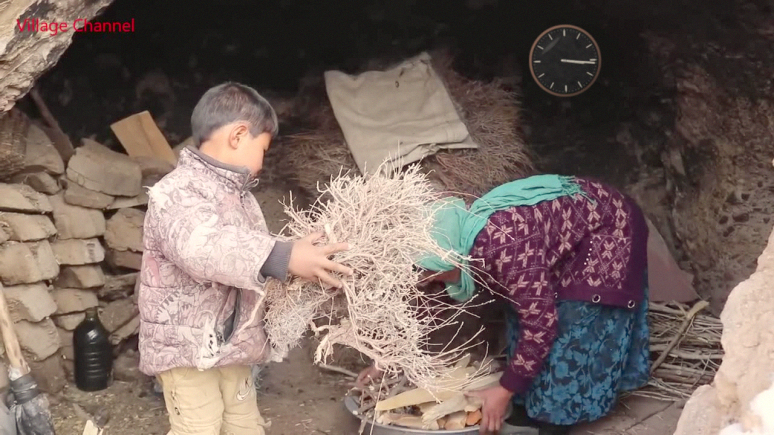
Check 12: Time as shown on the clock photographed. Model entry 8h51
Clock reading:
3h16
